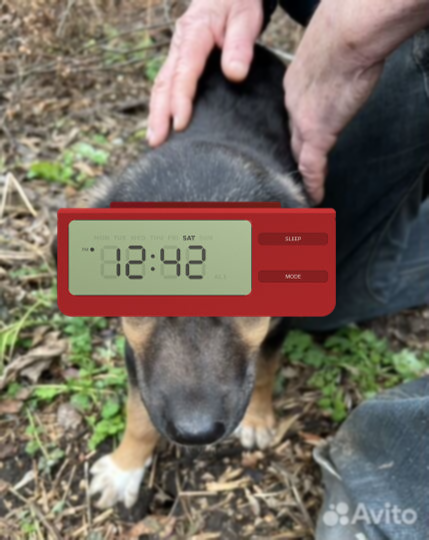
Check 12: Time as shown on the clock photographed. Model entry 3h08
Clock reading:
12h42
